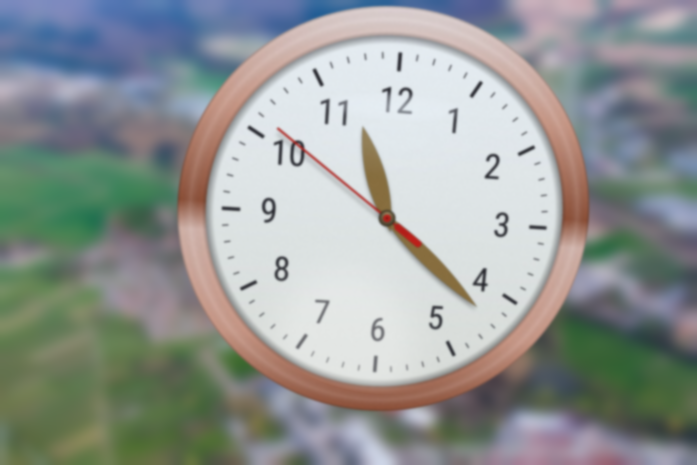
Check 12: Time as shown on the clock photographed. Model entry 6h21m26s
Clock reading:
11h21m51s
